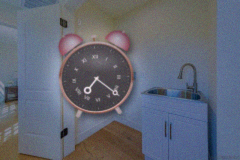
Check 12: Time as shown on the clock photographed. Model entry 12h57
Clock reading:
7h22
